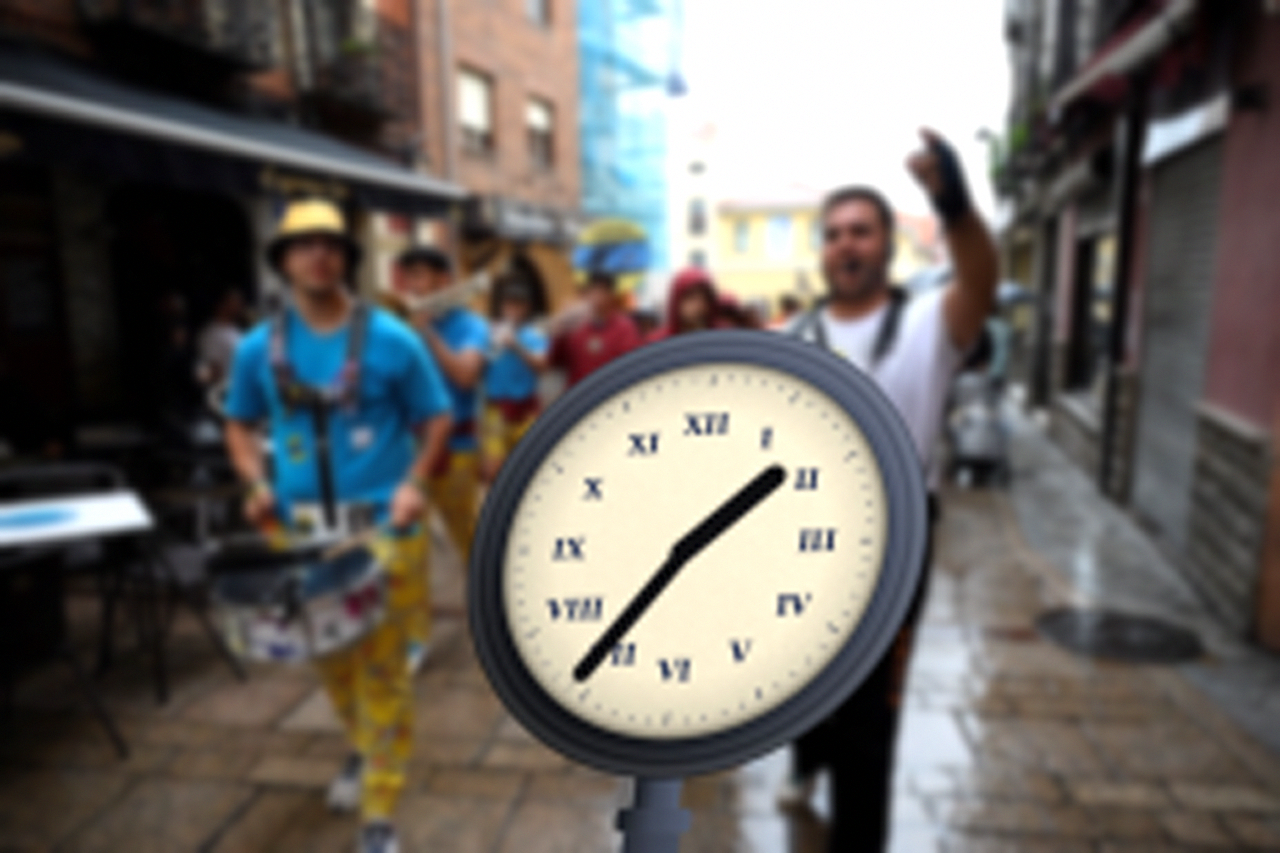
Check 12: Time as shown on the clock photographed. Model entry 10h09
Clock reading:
1h36
